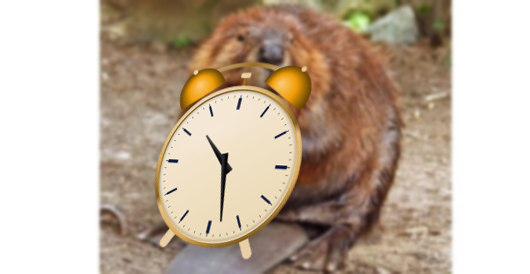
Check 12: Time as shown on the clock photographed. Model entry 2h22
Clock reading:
10h28
